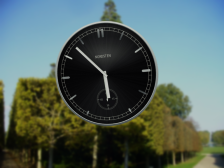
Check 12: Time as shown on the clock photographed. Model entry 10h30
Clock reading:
5h53
